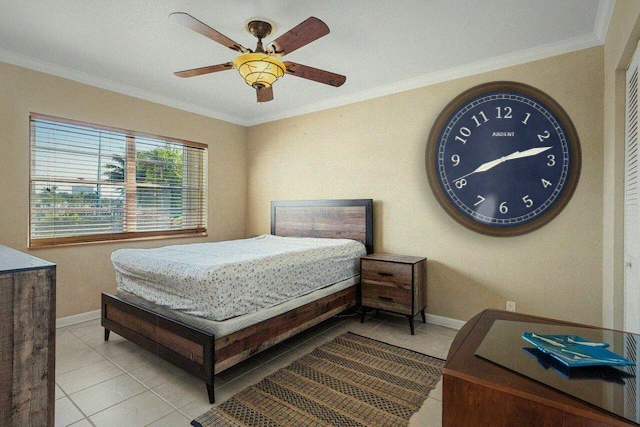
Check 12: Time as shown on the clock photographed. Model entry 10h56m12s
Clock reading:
8h12m41s
